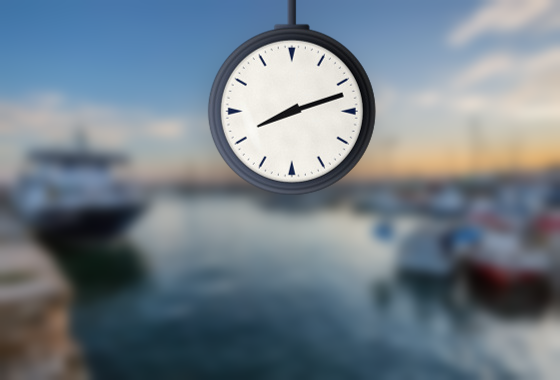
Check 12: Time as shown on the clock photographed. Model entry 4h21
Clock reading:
8h12
